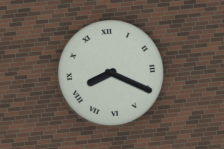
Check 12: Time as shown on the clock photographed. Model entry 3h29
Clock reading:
8h20
